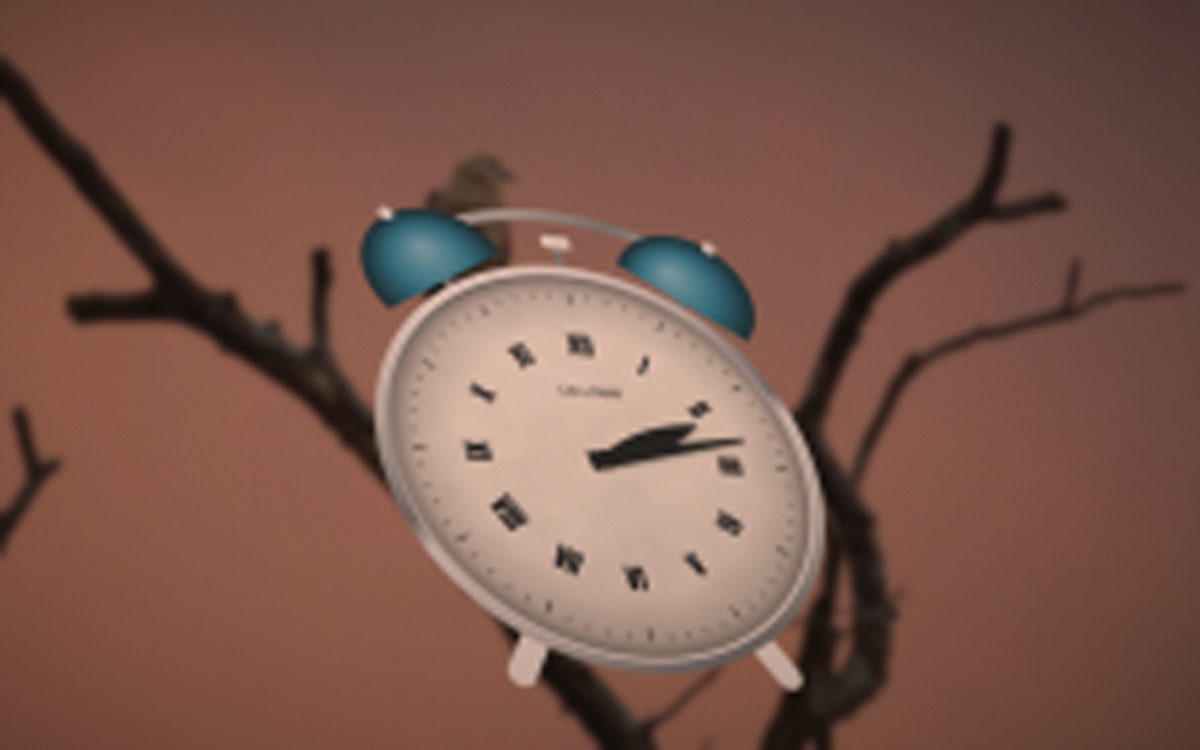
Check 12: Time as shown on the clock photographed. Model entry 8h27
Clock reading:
2h13
